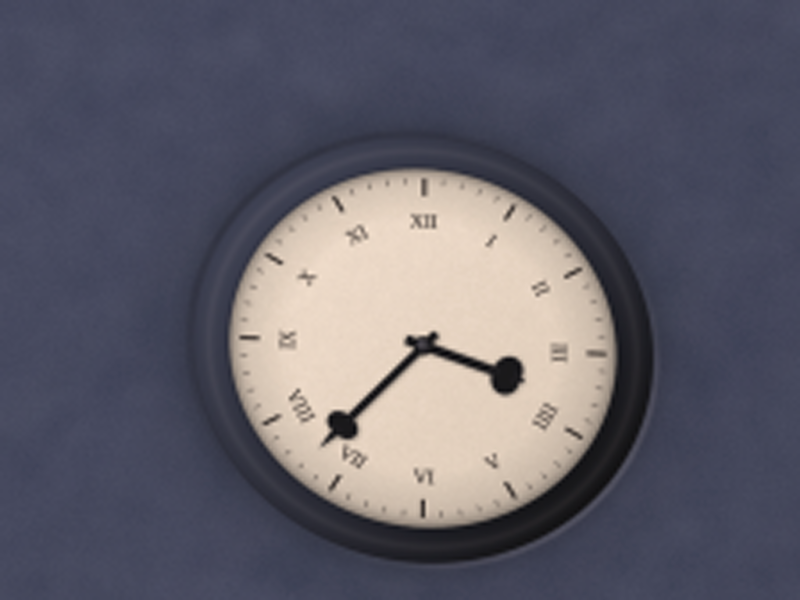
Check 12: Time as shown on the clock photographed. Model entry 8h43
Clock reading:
3h37
